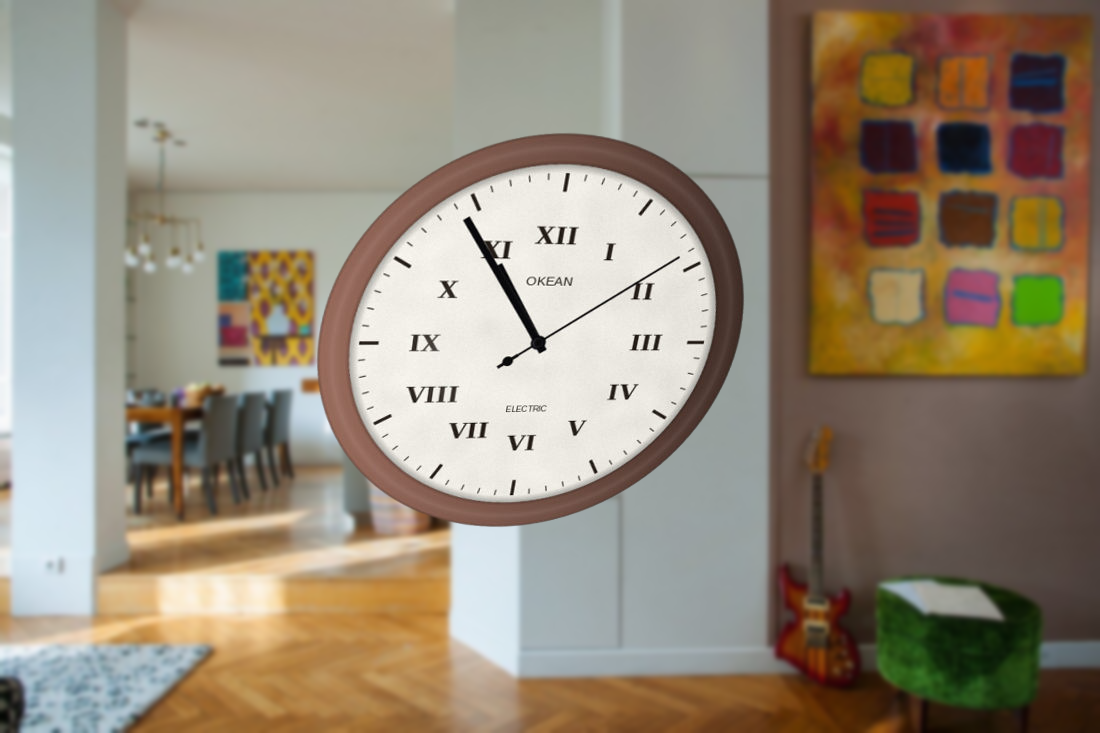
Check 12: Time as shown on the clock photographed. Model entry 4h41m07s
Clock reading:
10h54m09s
